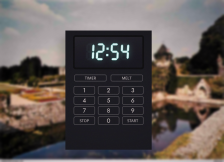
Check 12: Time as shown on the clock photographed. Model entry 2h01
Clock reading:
12h54
